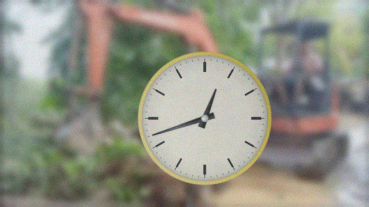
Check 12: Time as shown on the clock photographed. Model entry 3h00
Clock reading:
12h42
